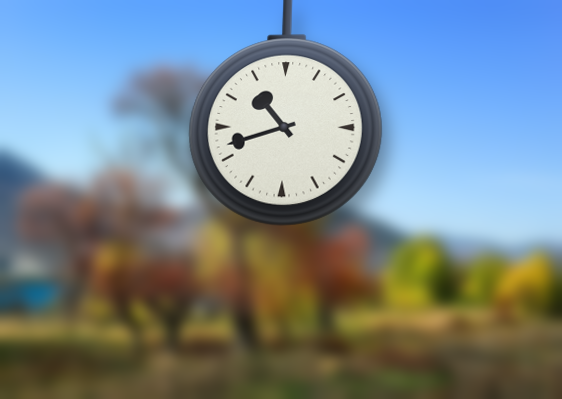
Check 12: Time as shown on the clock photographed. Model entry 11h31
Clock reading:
10h42
